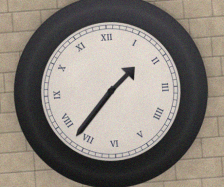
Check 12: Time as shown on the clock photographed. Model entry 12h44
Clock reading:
1h37
